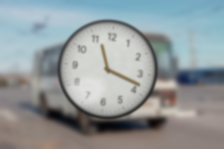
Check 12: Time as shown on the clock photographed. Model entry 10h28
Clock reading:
11h18
